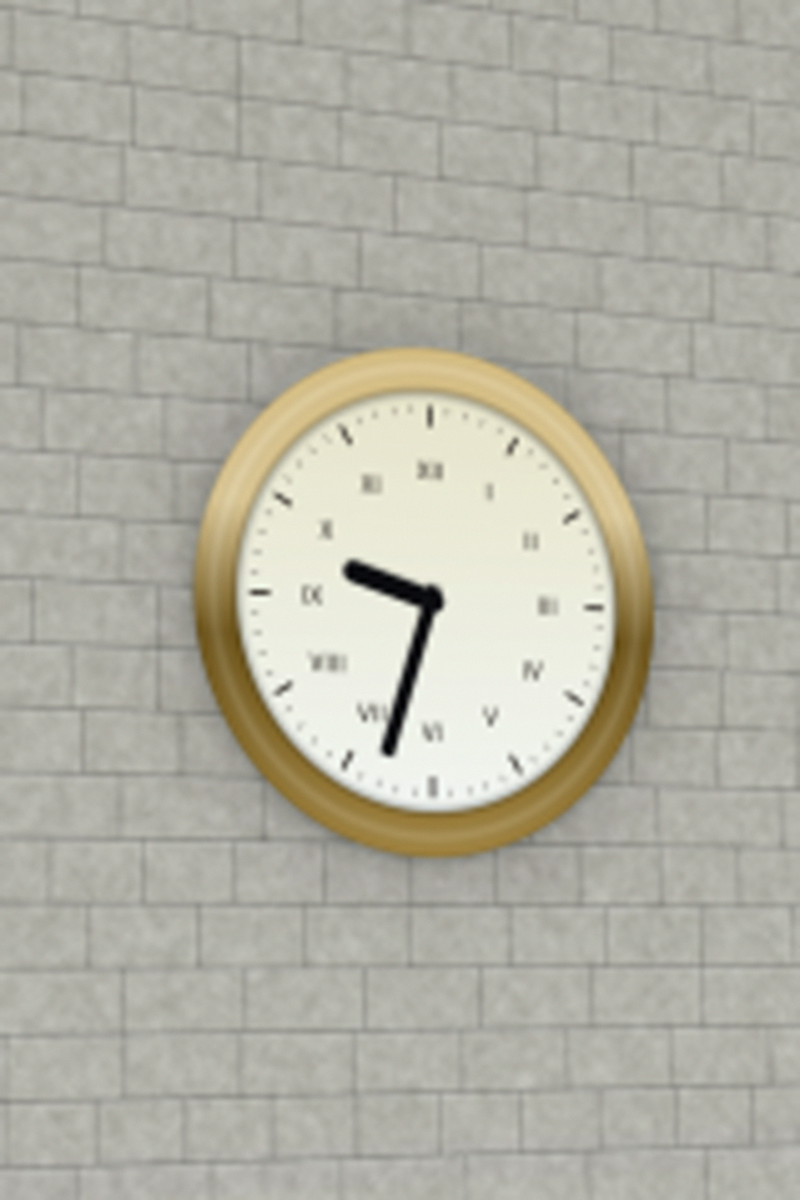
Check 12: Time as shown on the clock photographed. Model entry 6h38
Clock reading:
9h33
